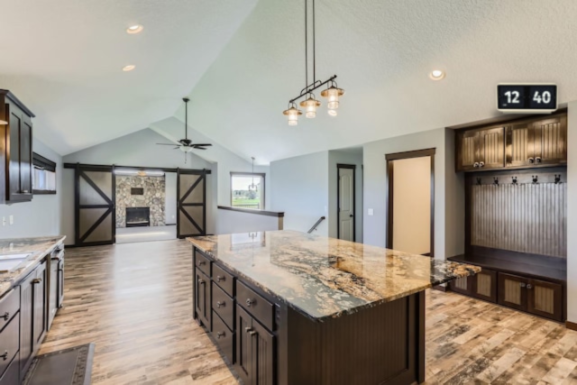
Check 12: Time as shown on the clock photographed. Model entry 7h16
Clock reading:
12h40
